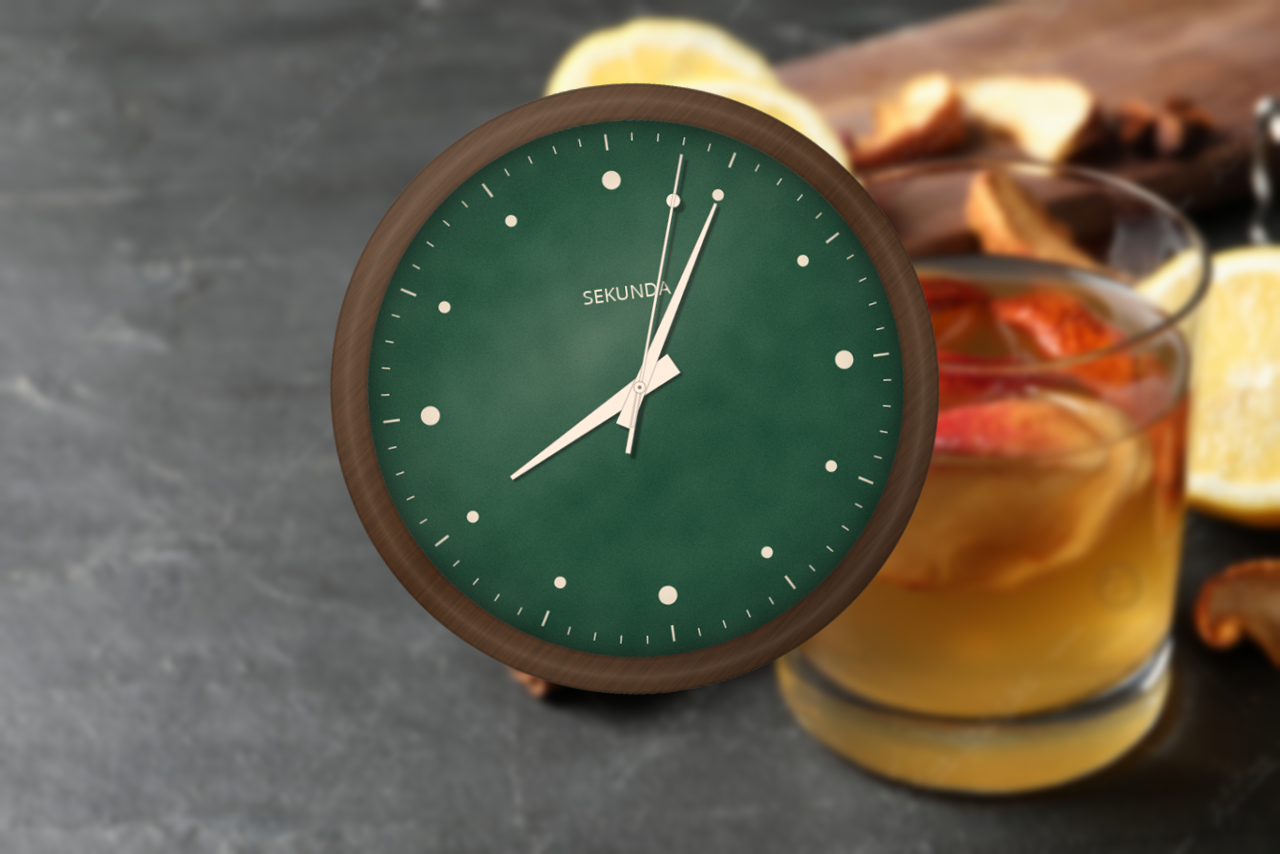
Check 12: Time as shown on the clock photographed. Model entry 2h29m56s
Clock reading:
8h05m03s
